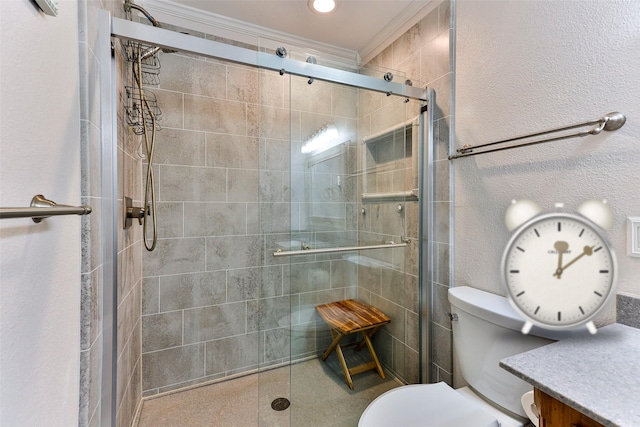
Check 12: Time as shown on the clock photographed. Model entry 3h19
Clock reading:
12h09
